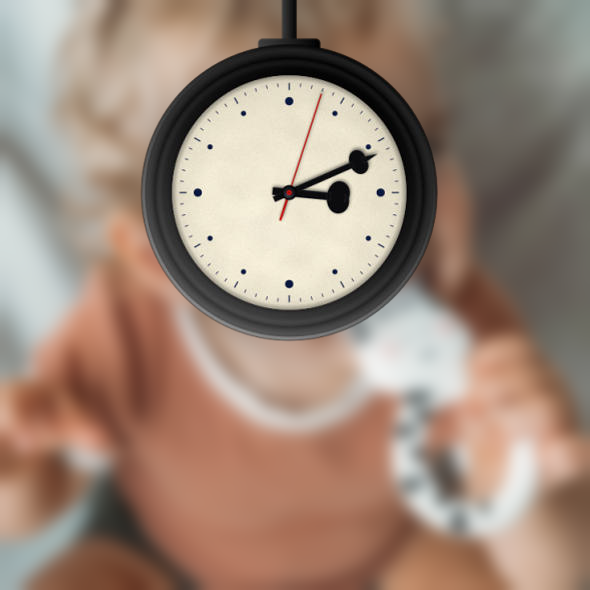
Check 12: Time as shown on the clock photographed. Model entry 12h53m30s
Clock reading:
3h11m03s
